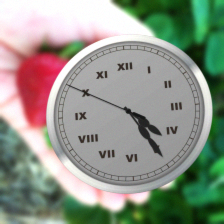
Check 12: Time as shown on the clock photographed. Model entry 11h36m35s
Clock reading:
4h24m50s
